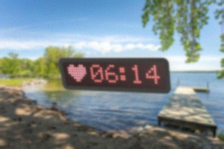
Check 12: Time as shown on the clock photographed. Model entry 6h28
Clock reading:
6h14
